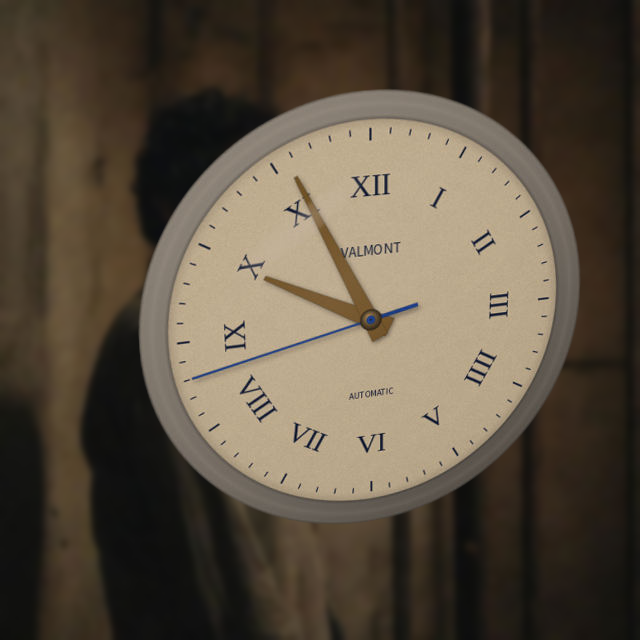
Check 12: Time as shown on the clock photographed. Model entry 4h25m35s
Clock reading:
9h55m43s
